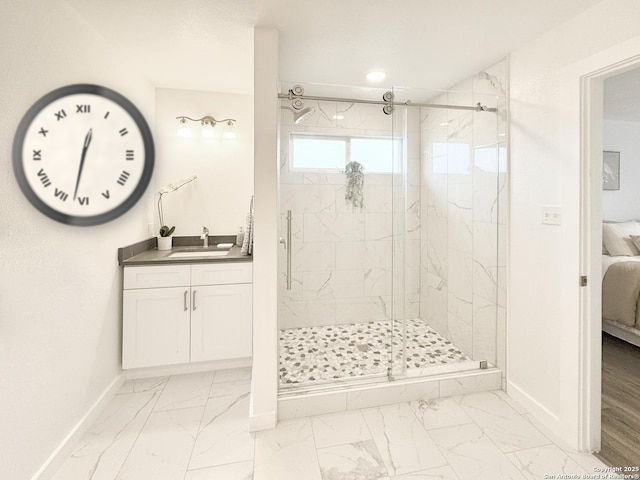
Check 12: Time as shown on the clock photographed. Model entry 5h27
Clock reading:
12h32
